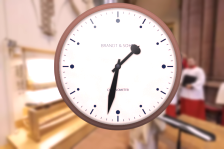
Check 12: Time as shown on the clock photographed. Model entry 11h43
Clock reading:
1h32
